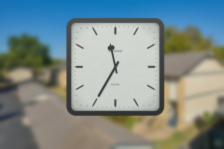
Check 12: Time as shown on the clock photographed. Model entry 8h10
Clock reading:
11h35
